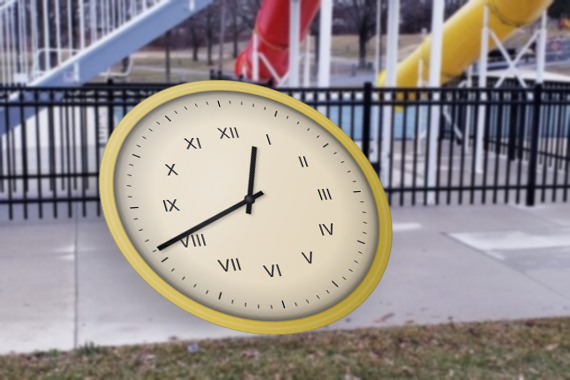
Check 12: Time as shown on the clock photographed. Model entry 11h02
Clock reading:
12h41
